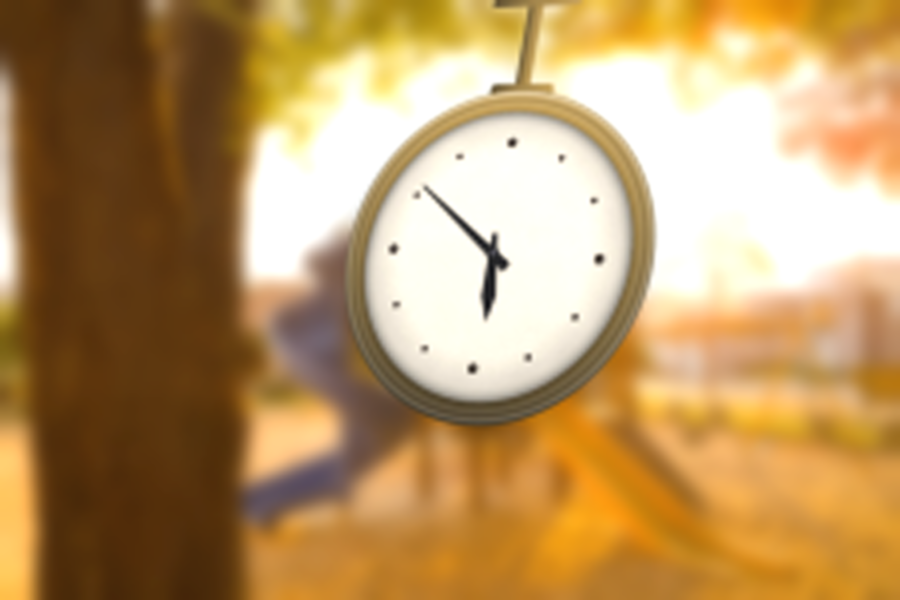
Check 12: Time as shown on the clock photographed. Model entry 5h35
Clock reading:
5h51
